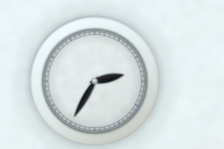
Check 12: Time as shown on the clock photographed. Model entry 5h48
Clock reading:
2h35
